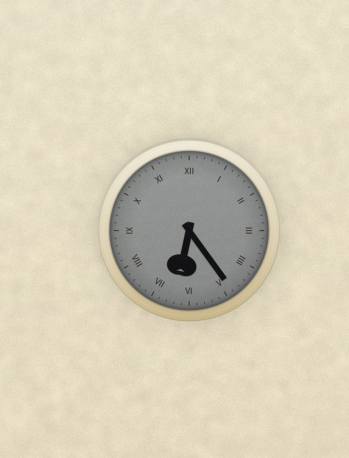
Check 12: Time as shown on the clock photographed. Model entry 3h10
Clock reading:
6h24
